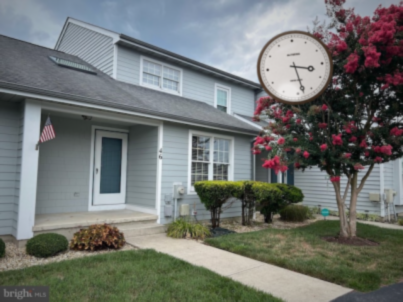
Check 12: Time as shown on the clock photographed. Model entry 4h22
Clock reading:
3h28
